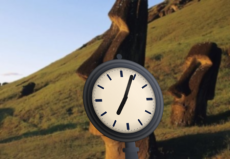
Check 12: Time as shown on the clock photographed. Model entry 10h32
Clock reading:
7h04
